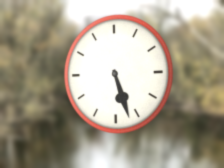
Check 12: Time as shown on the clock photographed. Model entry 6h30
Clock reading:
5h27
